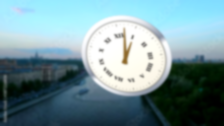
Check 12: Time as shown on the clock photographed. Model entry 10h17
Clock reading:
1h02
